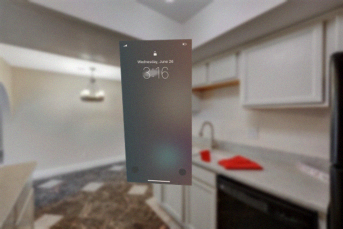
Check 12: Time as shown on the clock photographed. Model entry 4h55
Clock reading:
3h16
